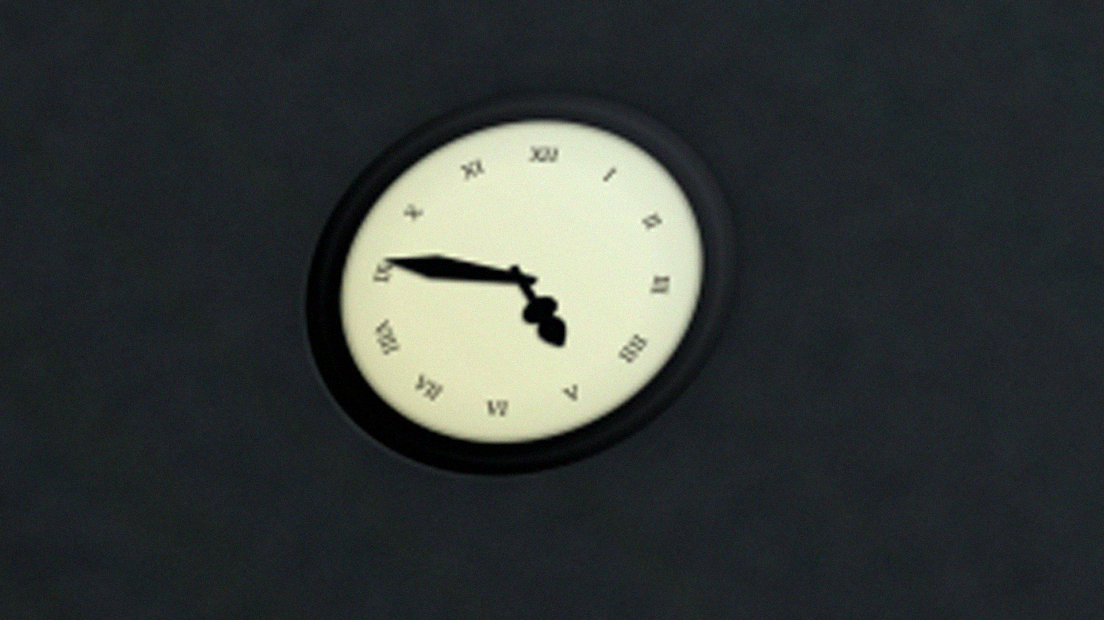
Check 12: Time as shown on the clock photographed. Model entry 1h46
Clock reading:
4h46
